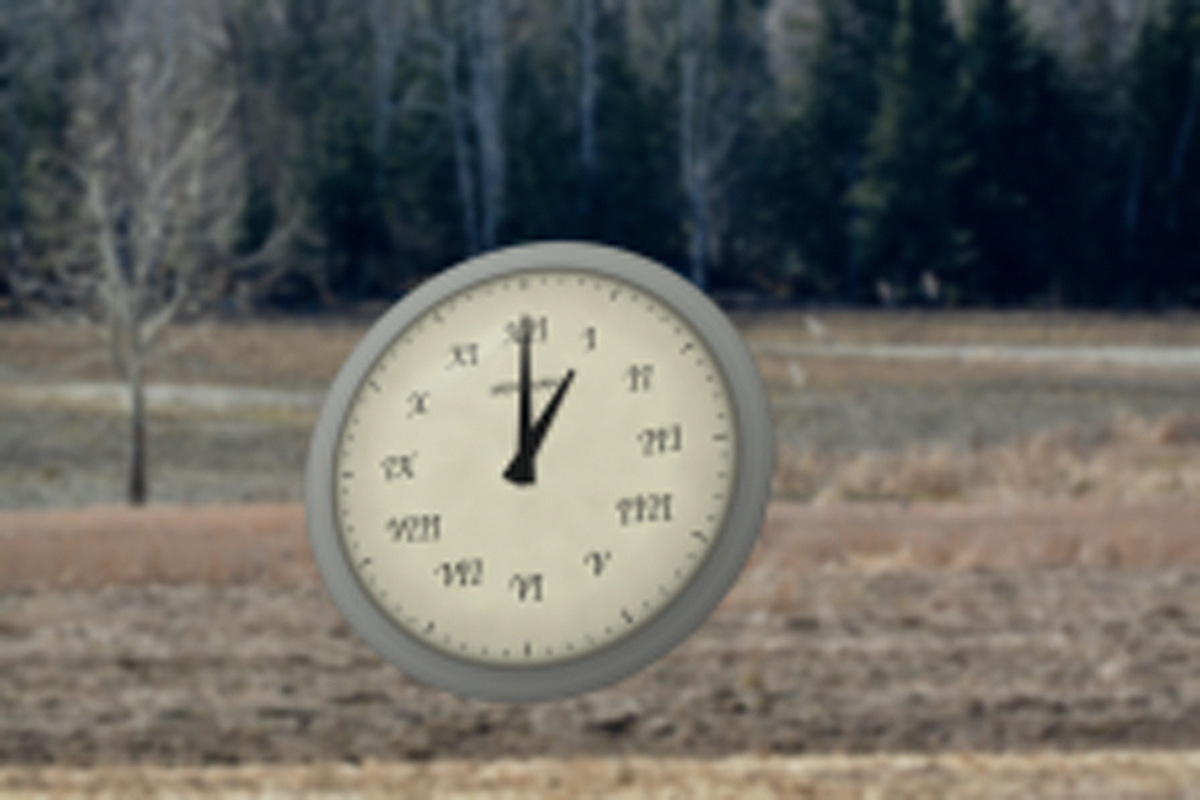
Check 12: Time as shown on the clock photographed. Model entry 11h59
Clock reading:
1h00
